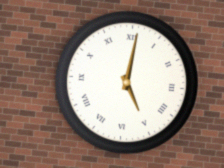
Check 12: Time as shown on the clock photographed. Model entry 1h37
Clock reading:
5h01
